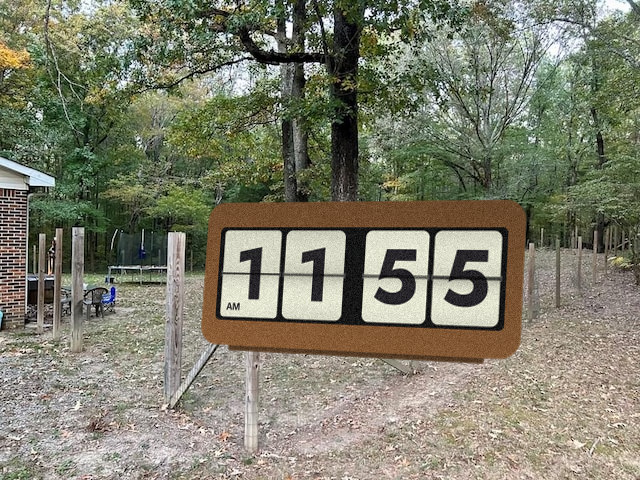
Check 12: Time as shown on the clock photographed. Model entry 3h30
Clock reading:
11h55
